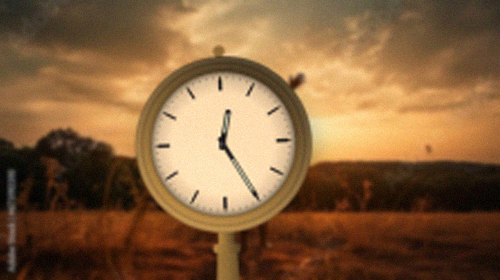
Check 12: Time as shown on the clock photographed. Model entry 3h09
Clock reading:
12h25
